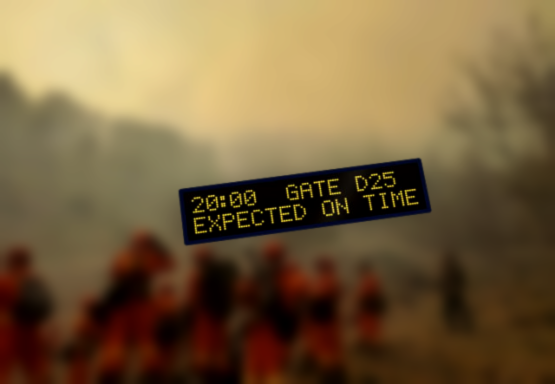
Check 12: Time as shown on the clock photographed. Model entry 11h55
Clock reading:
20h00
